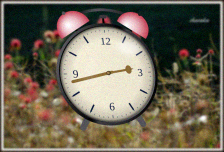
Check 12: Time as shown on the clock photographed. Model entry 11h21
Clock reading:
2h43
